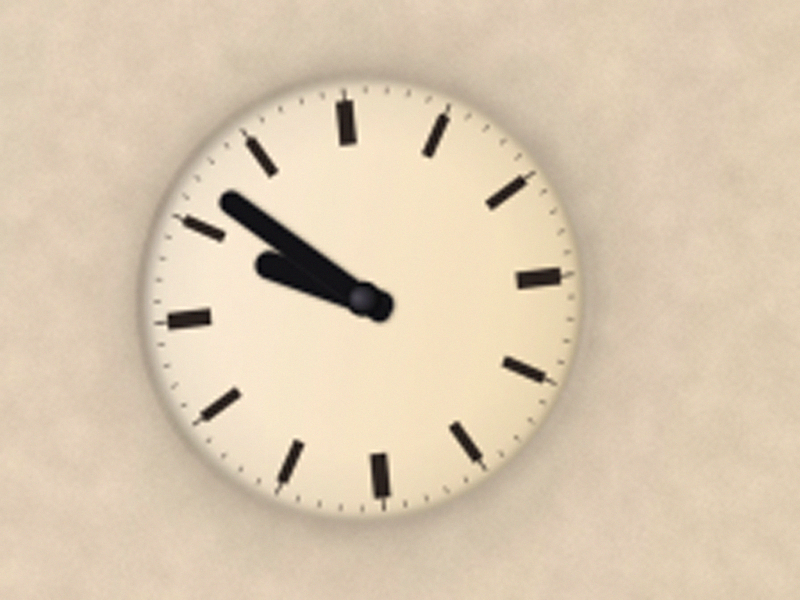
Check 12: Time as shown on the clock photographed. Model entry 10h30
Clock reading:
9h52
